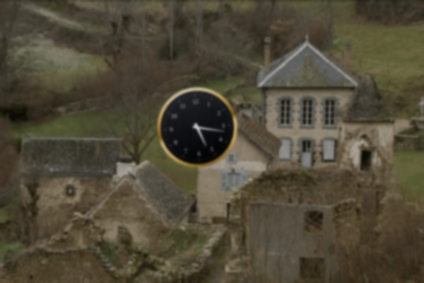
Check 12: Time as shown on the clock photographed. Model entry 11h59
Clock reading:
5h17
